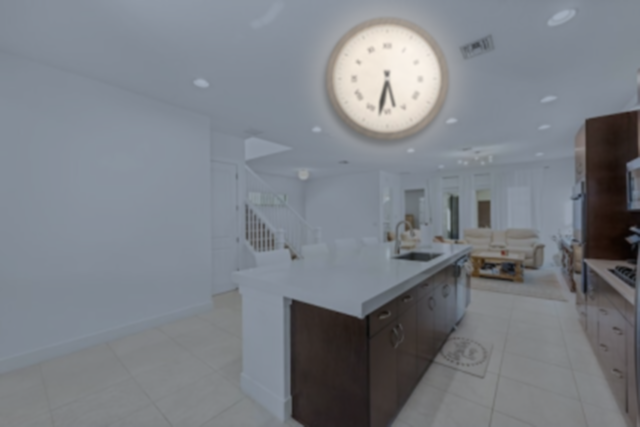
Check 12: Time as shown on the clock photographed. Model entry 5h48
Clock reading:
5h32
